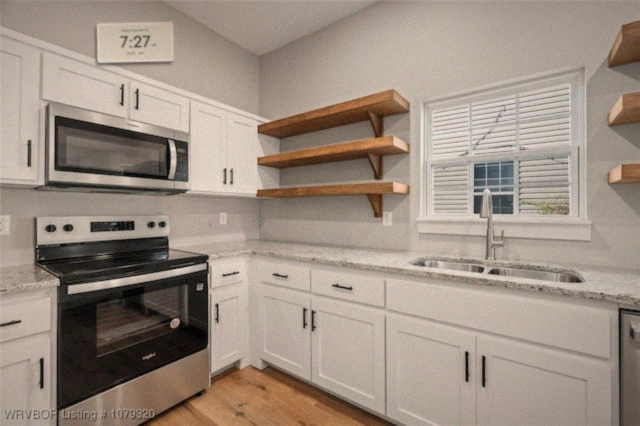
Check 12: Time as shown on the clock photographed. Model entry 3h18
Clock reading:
7h27
